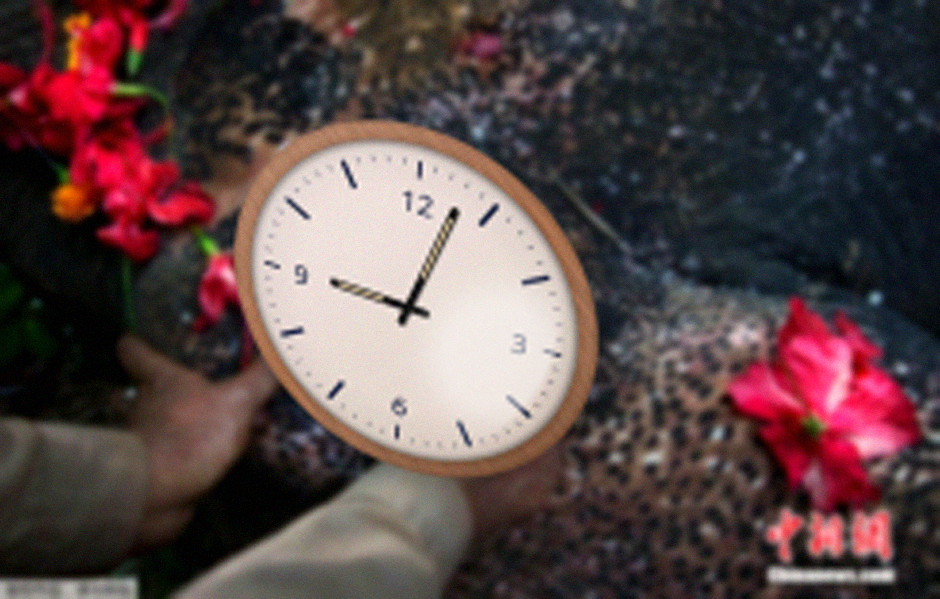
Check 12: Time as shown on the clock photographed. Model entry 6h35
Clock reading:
9h03
